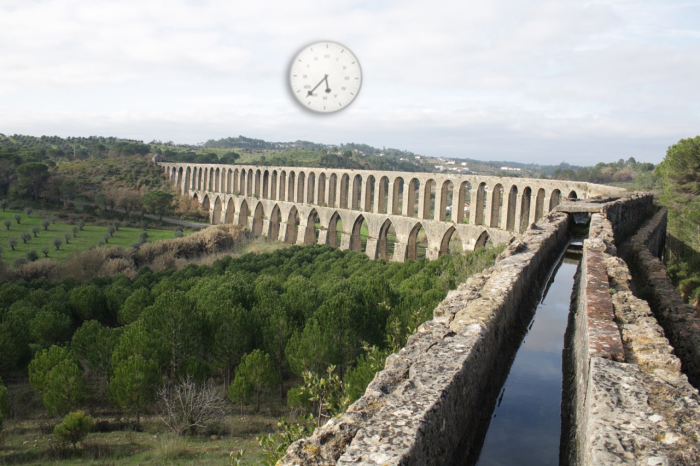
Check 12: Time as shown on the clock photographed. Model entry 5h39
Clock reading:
5h37
